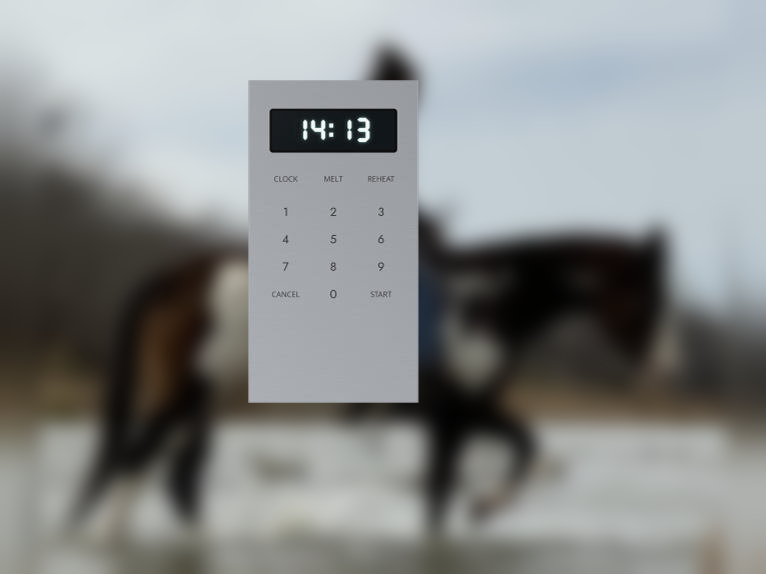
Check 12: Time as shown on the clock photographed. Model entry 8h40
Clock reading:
14h13
